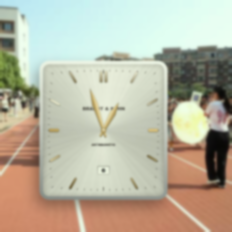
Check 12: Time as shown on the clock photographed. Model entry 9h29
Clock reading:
12h57
